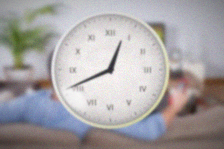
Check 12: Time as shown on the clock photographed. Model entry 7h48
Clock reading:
12h41
